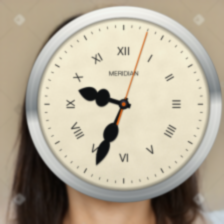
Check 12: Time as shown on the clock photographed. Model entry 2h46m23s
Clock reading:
9h34m03s
